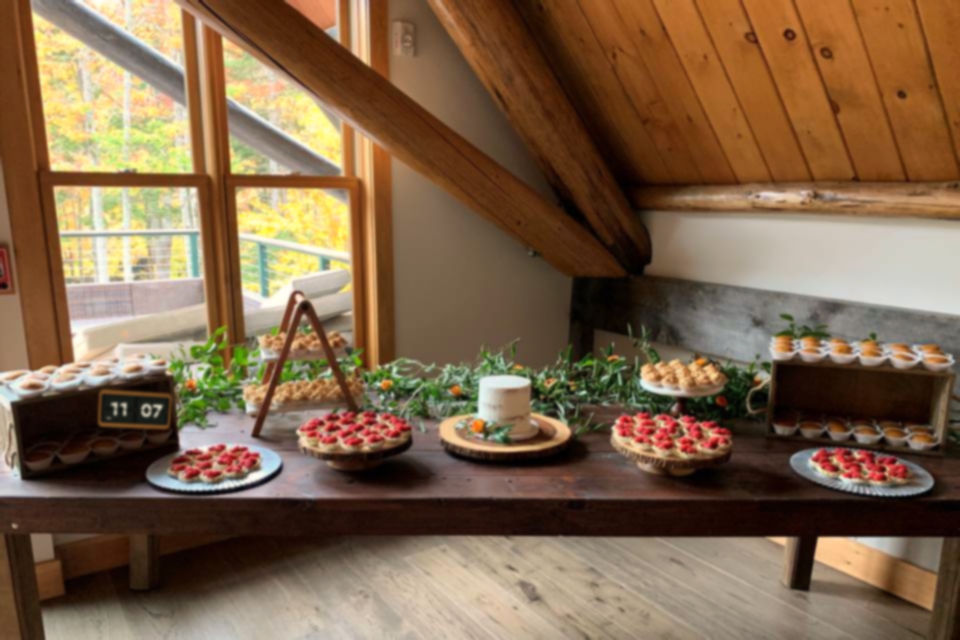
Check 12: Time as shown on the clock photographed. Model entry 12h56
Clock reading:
11h07
